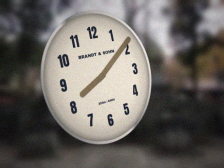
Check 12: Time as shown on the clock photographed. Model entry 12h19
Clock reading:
8h09
